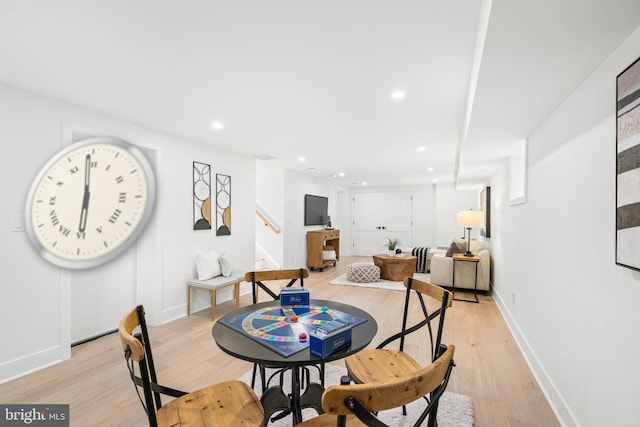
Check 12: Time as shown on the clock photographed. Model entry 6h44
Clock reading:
5h59
